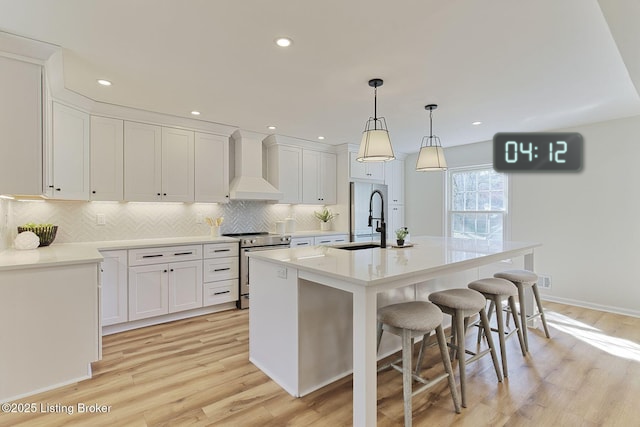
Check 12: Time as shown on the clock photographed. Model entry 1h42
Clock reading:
4h12
